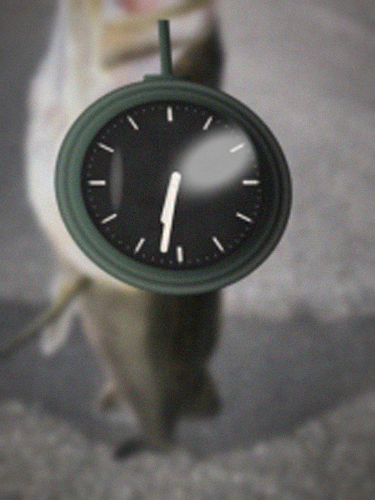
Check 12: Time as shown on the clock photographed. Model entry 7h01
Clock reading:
6h32
